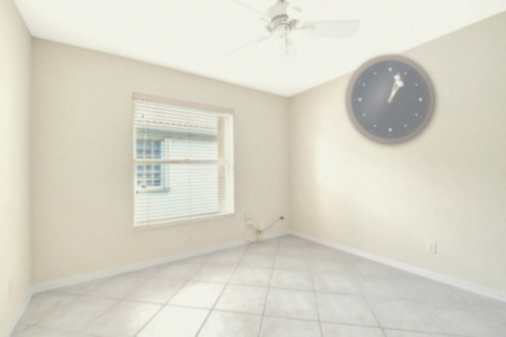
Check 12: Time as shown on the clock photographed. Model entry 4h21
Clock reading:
1h03
